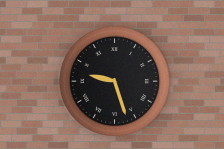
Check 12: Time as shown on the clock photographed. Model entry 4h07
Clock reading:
9h27
